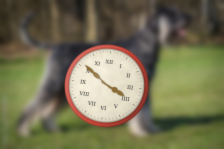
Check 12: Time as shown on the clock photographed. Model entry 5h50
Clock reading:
3h51
